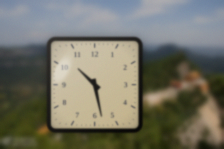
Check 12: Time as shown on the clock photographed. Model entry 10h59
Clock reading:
10h28
